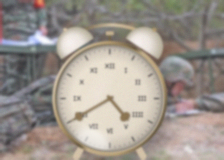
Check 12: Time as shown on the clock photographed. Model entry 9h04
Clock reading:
4h40
